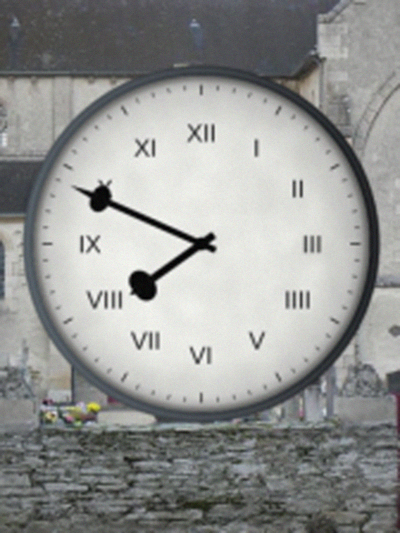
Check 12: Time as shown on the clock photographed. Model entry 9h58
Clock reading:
7h49
